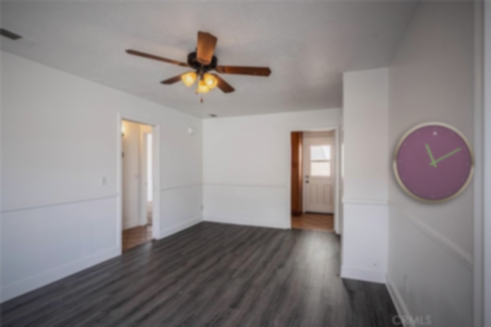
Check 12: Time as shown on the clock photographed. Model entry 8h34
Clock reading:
11h10
